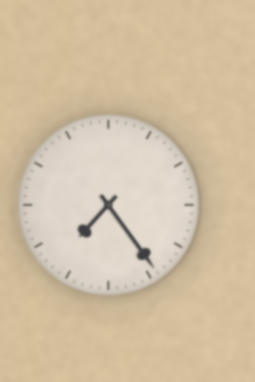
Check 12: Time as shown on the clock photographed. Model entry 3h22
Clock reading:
7h24
